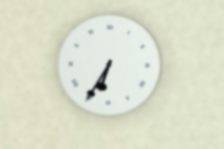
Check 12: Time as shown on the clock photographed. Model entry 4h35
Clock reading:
6h35
